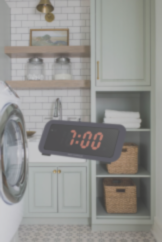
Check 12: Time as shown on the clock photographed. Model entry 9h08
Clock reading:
7h00
